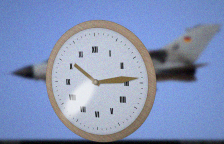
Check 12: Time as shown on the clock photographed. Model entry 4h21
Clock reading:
10h14
